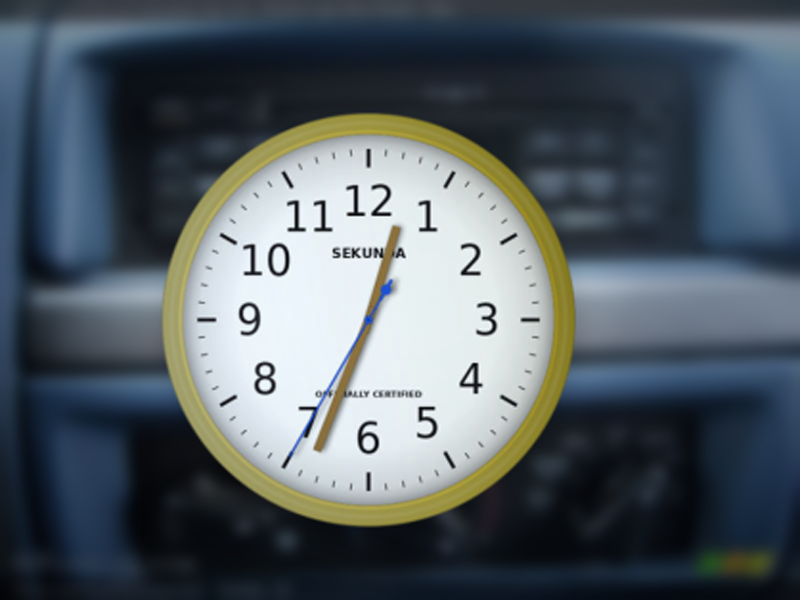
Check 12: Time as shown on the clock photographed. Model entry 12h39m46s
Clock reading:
12h33m35s
